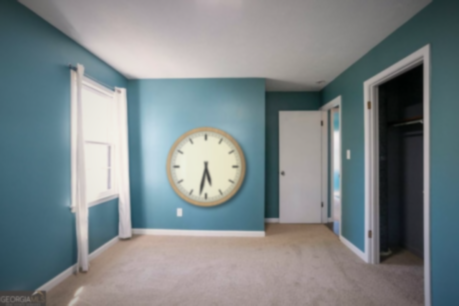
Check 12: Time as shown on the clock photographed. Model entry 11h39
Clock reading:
5h32
